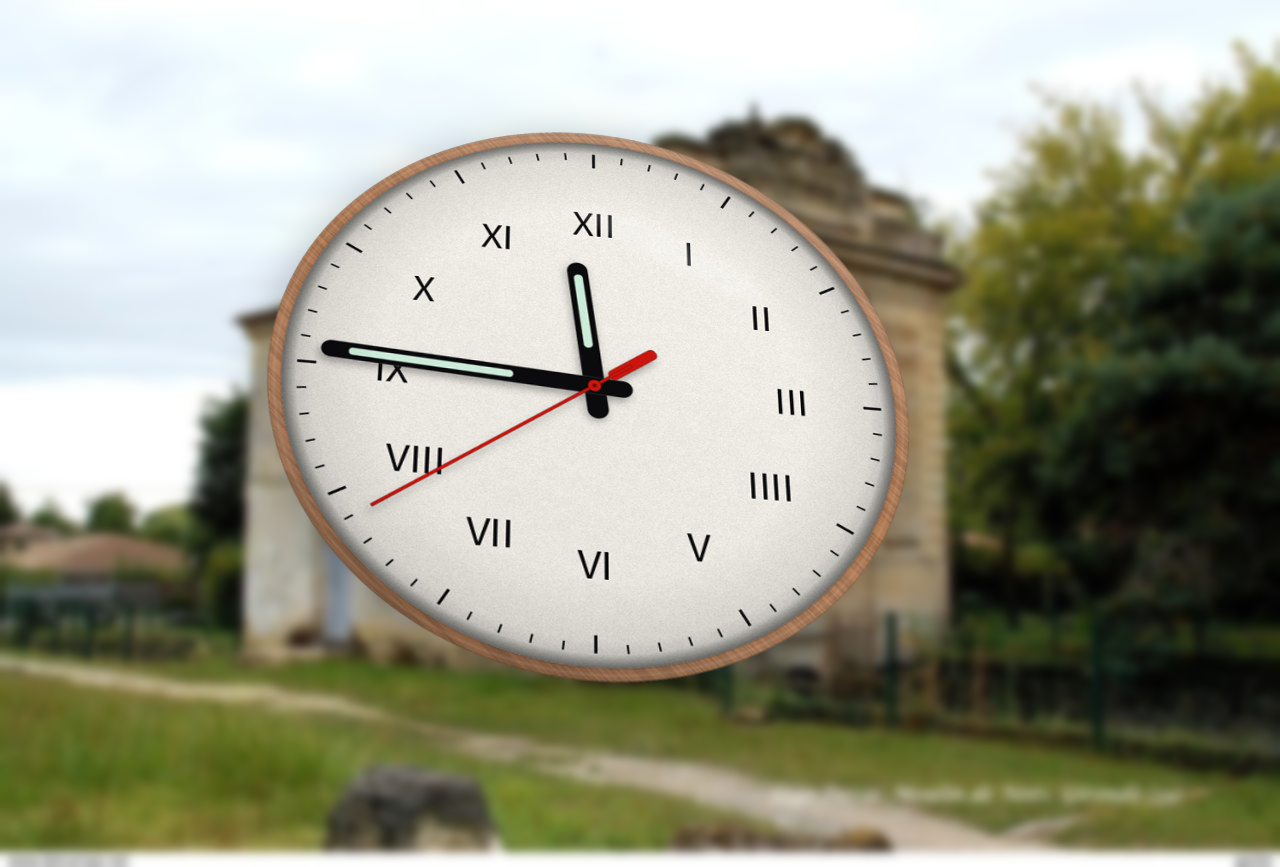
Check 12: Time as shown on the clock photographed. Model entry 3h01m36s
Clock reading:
11h45m39s
